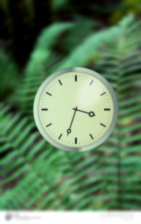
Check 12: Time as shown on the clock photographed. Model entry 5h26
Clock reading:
3h33
